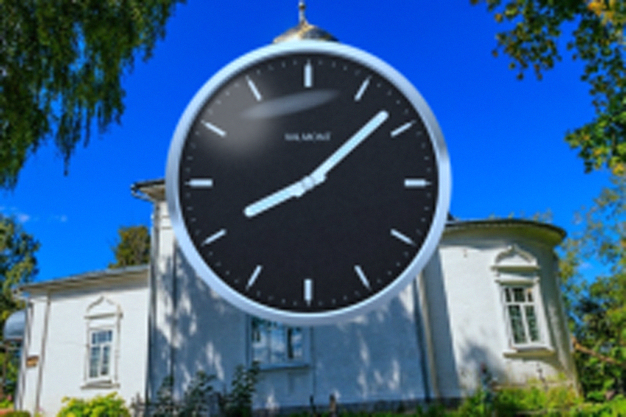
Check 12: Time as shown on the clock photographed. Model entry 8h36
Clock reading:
8h08
